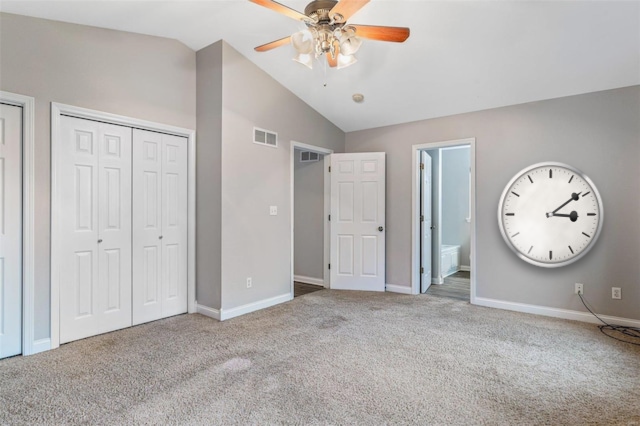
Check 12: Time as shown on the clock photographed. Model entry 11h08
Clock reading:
3h09
